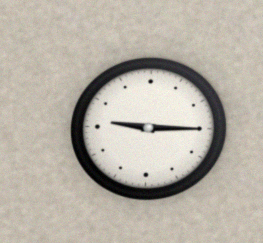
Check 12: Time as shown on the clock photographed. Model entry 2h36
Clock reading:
9h15
